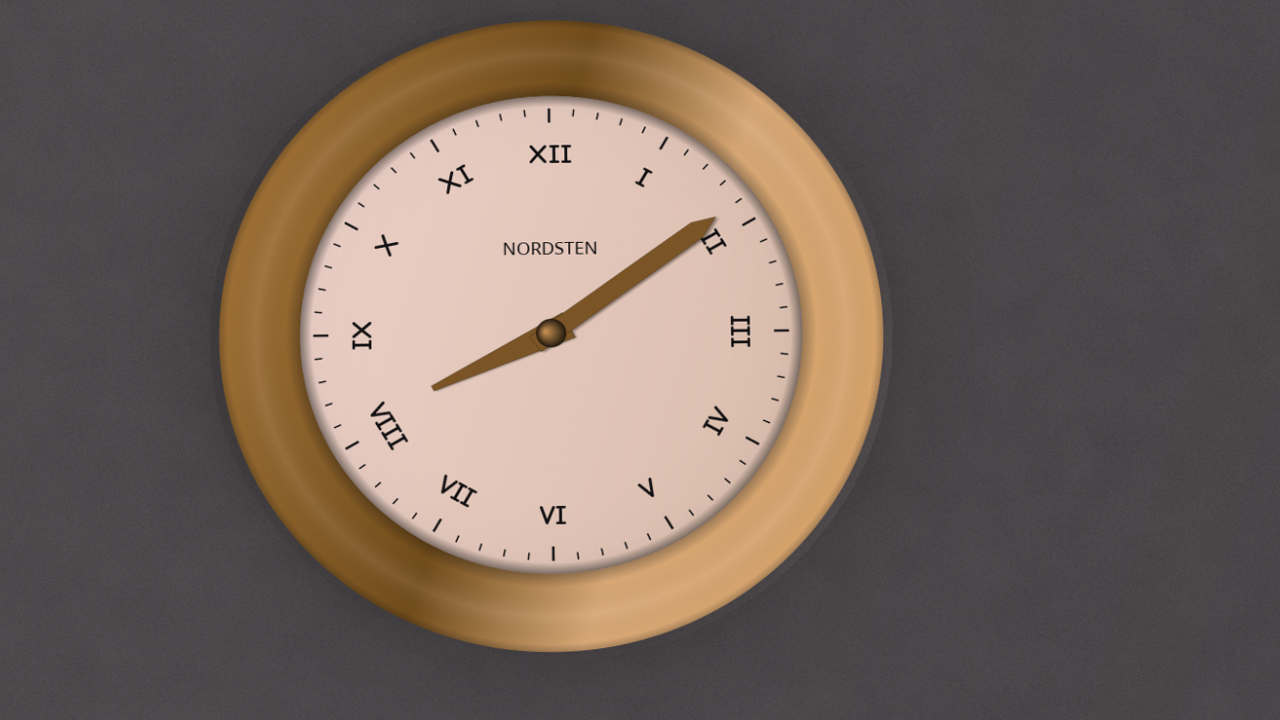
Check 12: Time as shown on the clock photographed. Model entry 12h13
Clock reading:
8h09
